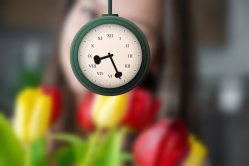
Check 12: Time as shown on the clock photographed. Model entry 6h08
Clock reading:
8h26
